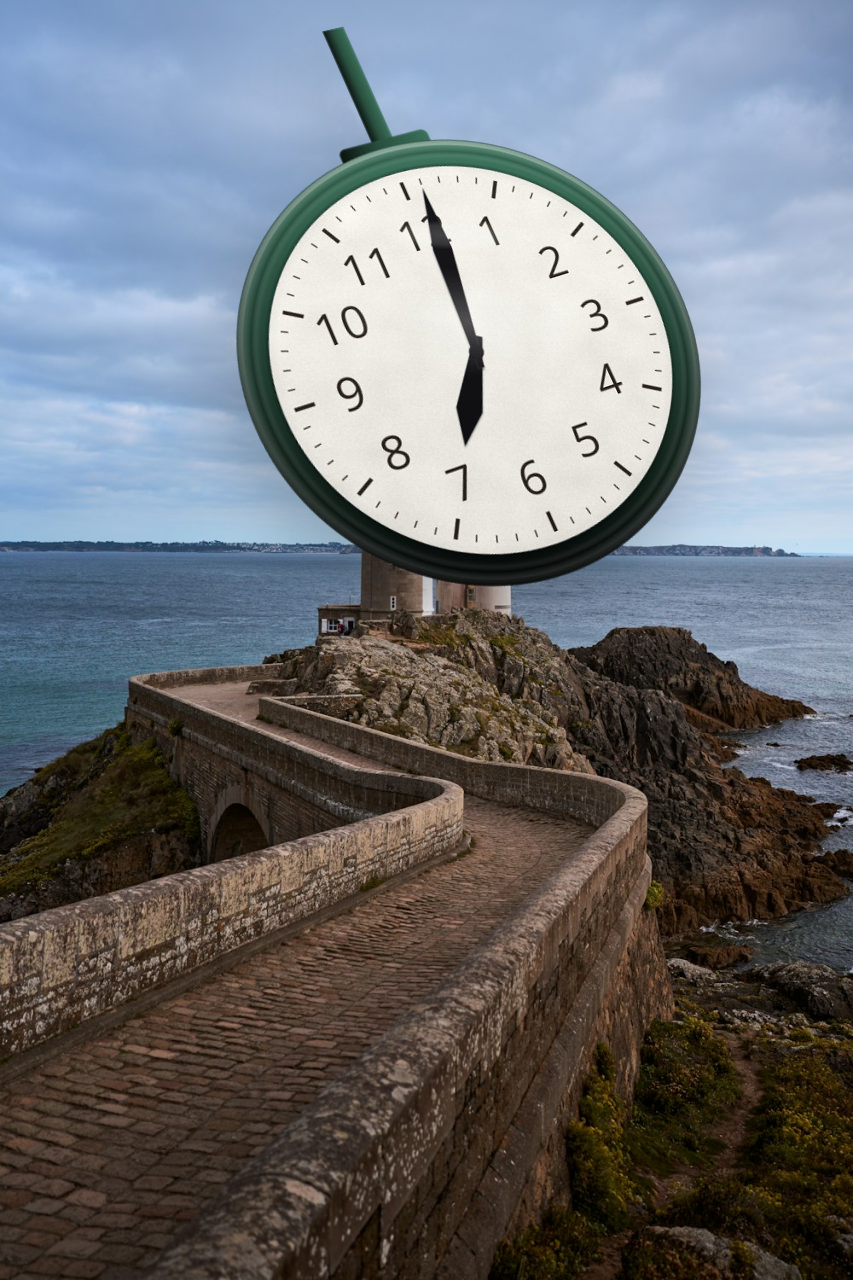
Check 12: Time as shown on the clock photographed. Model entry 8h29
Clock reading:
7h01
